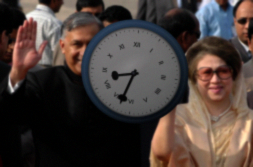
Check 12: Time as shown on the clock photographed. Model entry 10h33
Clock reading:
8h33
